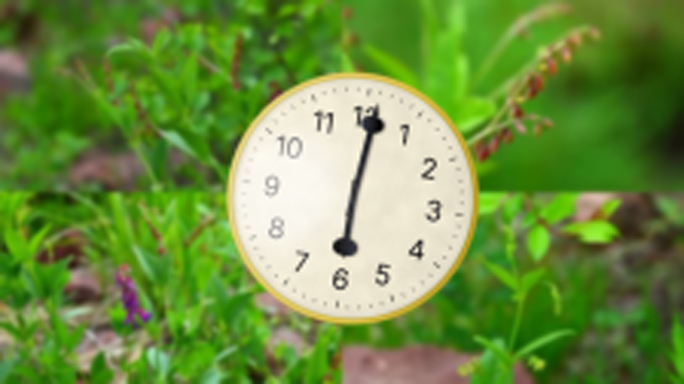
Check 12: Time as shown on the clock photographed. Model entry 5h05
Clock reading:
6h01
